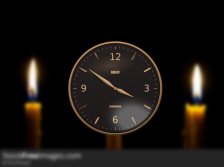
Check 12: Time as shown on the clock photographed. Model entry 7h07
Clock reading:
3h51
